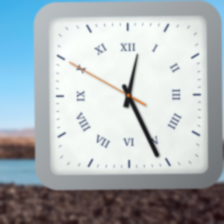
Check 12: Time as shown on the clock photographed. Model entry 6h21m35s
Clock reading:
12h25m50s
